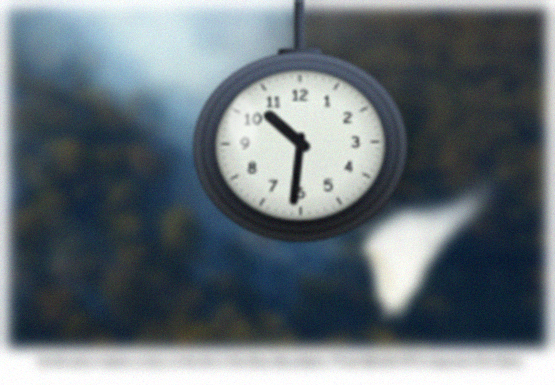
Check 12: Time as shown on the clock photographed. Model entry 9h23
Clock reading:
10h31
